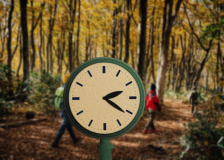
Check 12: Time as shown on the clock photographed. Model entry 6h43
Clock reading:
2h21
